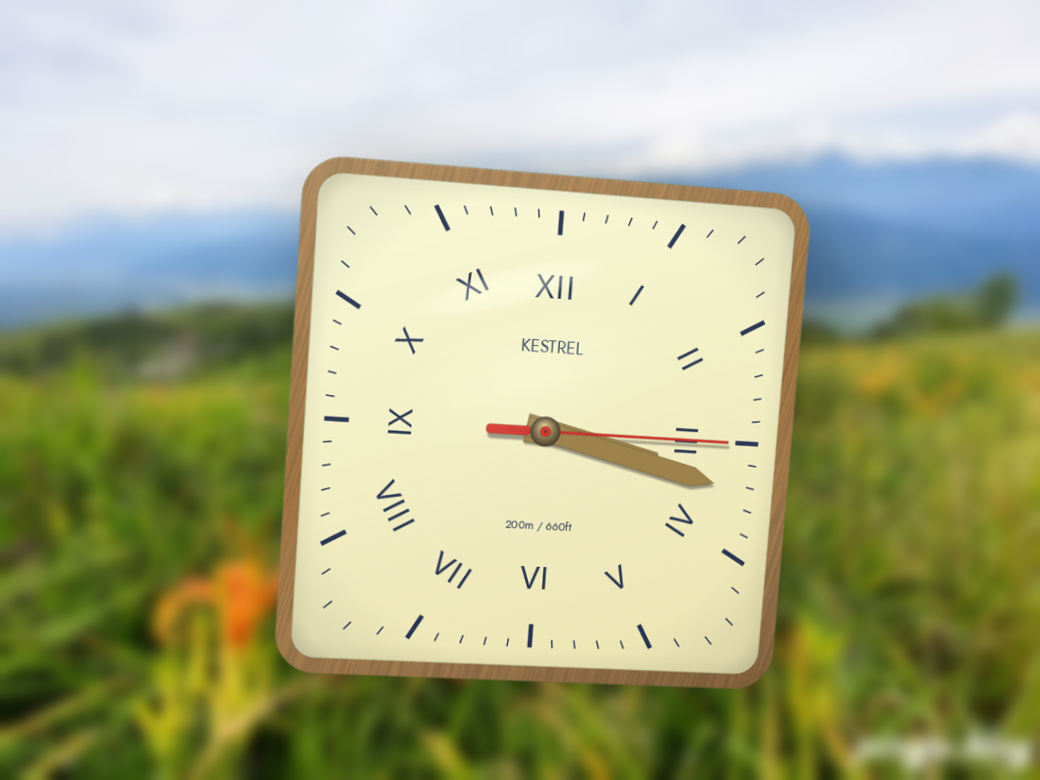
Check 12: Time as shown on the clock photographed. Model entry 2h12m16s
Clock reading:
3h17m15s
